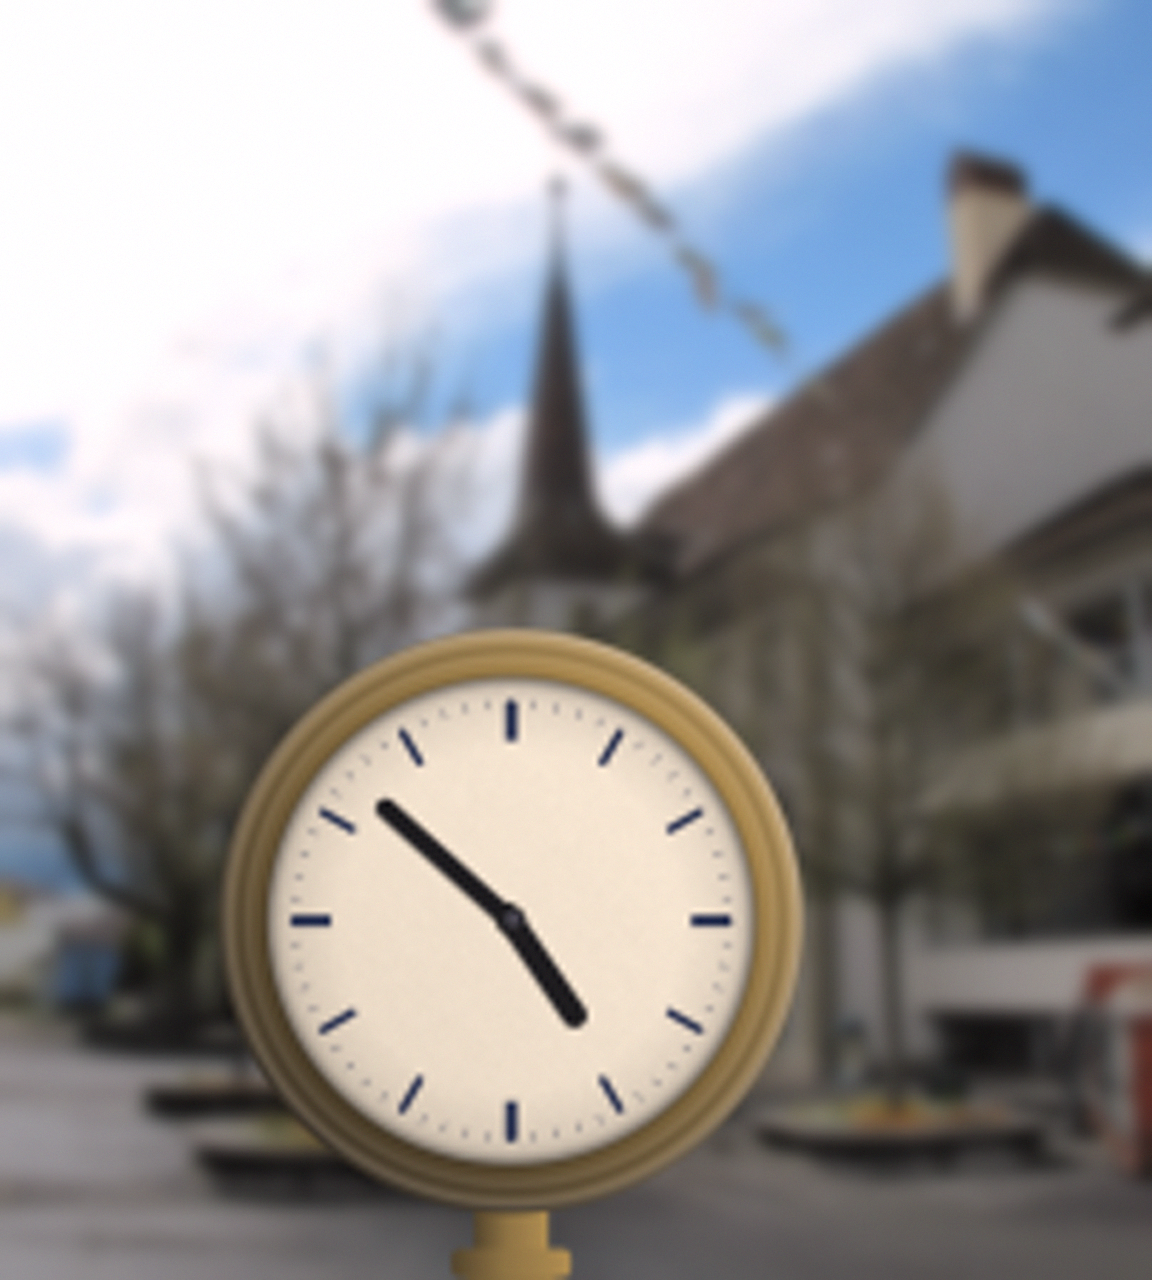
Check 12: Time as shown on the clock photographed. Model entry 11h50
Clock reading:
4h52
